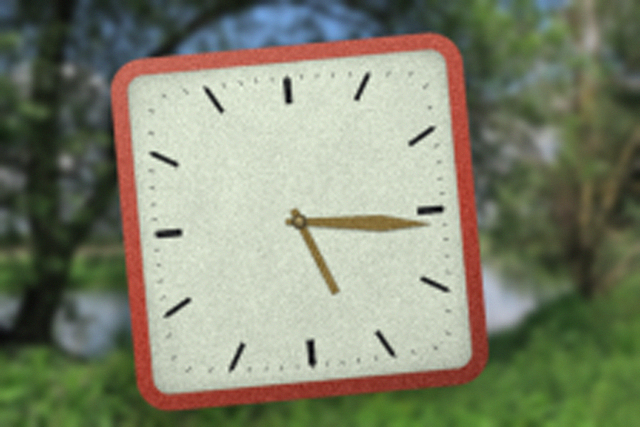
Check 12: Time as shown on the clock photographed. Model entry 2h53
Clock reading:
5h16
